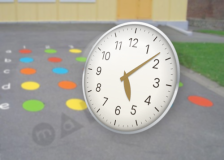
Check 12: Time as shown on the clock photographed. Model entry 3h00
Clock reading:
5h08
